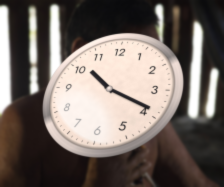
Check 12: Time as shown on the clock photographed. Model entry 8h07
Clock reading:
10h19
